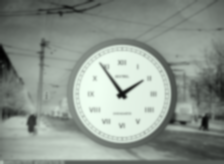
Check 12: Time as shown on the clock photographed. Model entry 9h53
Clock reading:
1h54
